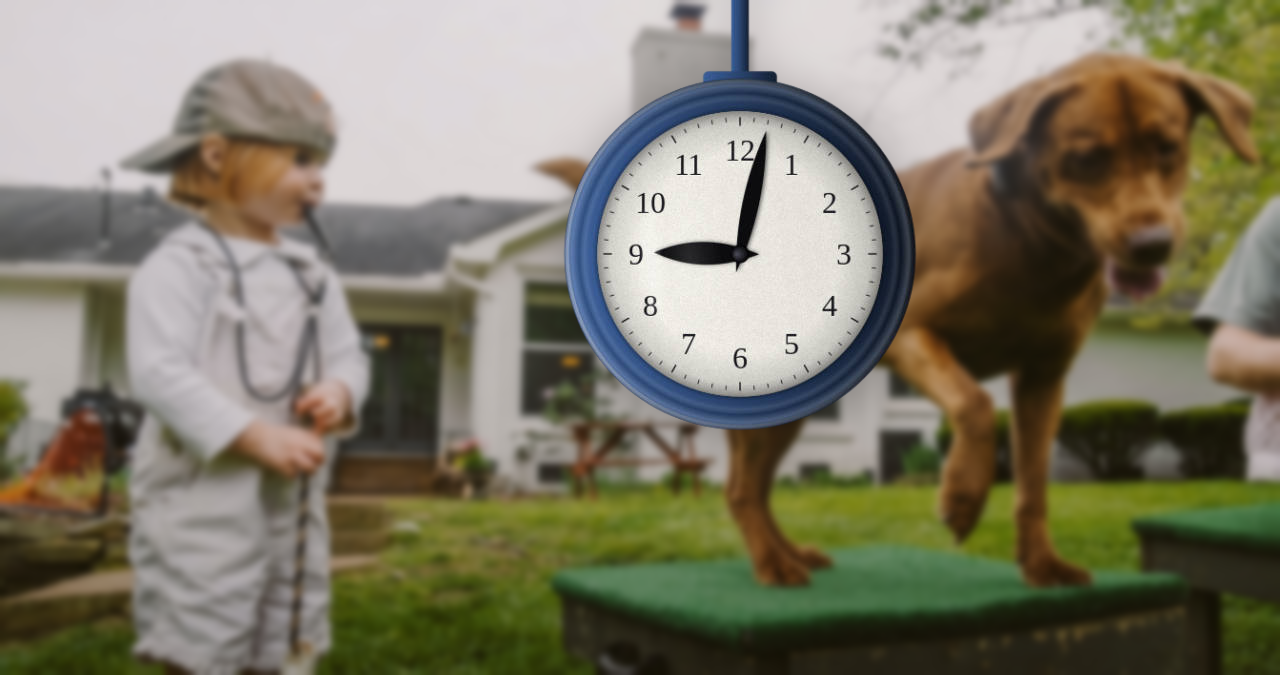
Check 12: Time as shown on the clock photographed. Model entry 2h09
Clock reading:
9h02
